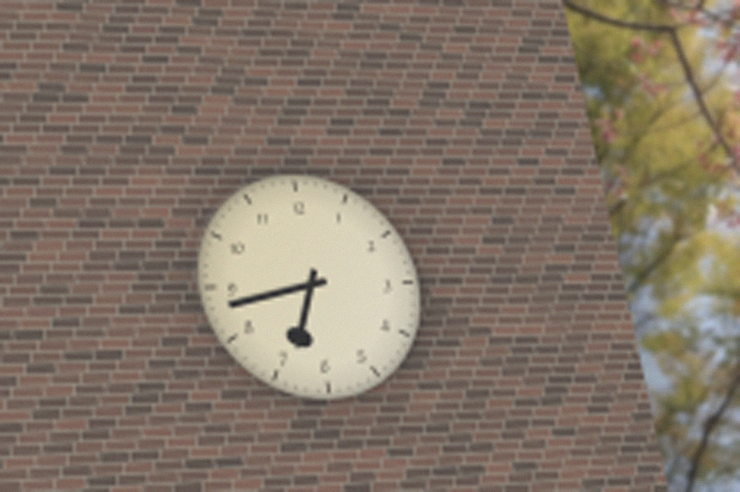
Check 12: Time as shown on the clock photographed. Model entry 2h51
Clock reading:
6h43
